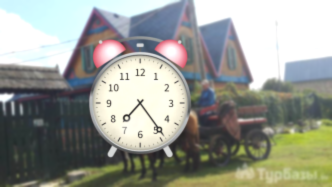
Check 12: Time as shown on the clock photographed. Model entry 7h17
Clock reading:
7h24
